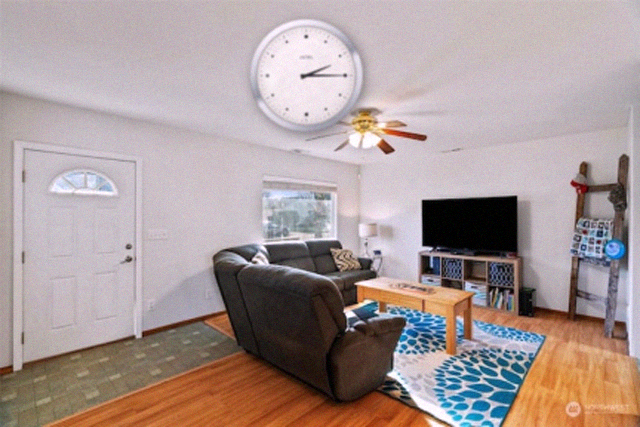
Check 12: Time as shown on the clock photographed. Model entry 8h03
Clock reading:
2h15
